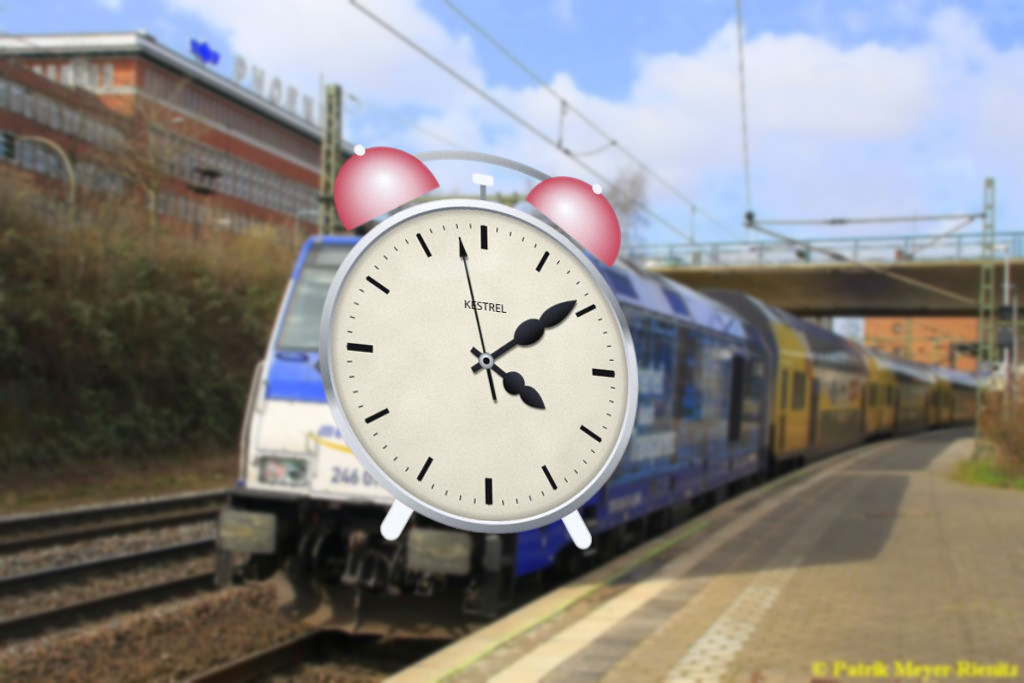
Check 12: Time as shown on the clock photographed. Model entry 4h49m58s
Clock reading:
4h08m58s
